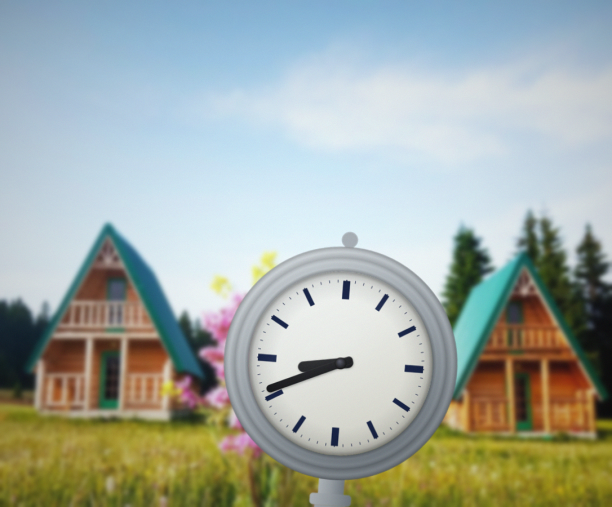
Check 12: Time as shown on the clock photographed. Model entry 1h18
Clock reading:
8h41
